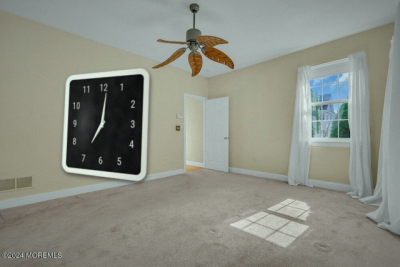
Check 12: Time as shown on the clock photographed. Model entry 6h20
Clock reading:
7h01
